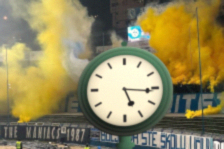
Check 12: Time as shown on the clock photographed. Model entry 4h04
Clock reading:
5h16
